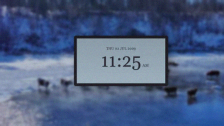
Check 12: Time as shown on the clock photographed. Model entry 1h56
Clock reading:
11h25
